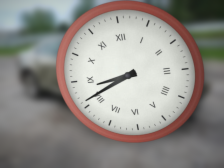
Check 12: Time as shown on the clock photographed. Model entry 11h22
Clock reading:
8h41
